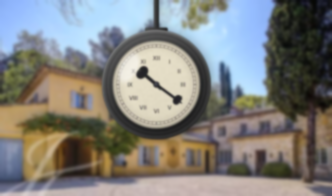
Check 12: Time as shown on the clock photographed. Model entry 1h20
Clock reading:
10h21
